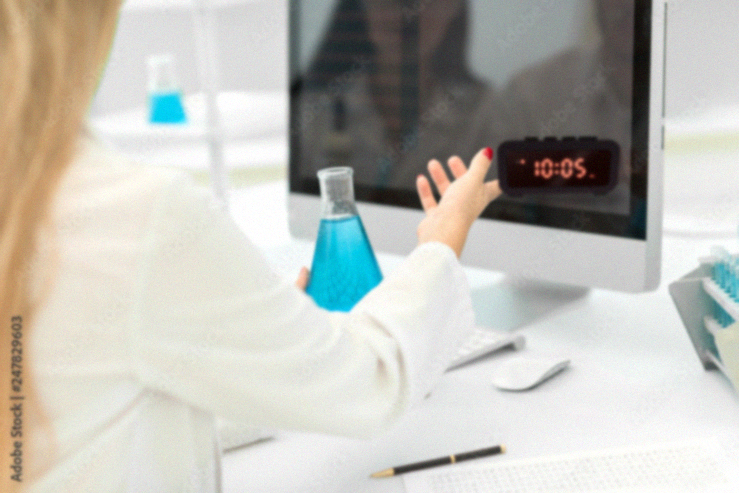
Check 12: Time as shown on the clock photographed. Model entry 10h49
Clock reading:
10h05
